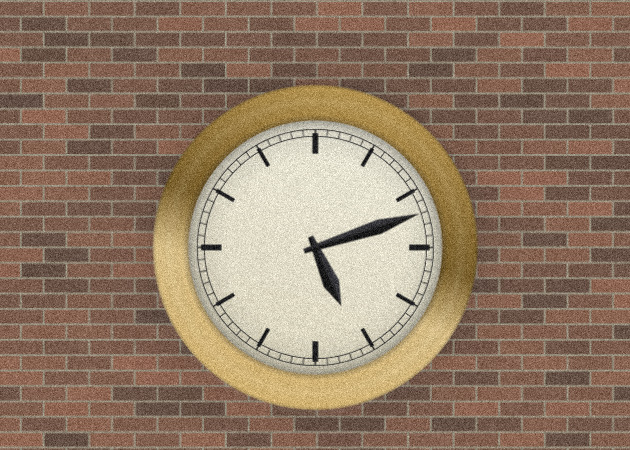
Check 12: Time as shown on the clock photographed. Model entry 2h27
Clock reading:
5h12
